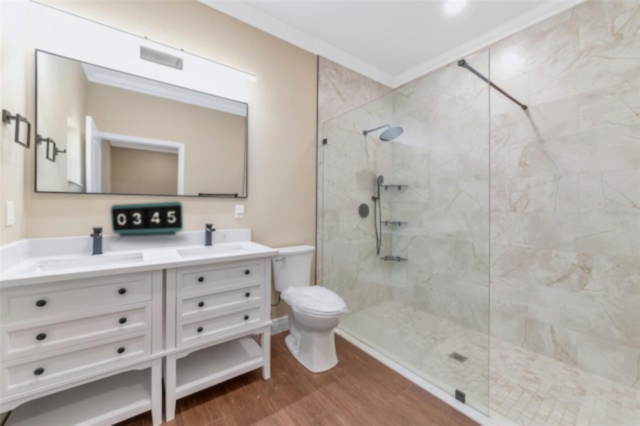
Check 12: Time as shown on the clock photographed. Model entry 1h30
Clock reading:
3h45
